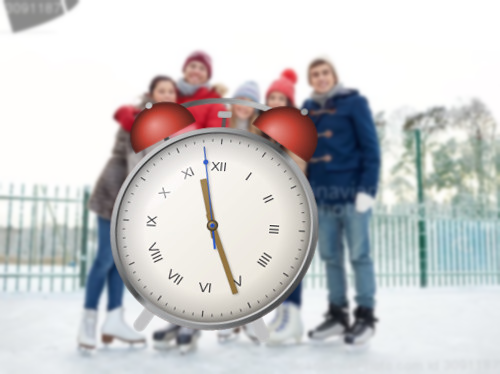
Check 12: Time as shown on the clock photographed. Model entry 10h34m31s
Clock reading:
11h25m58s
